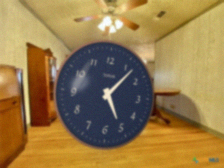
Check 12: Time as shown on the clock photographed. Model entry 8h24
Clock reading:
5h07
